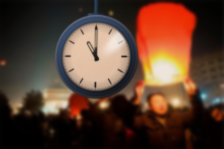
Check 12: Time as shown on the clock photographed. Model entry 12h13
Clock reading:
11h00
